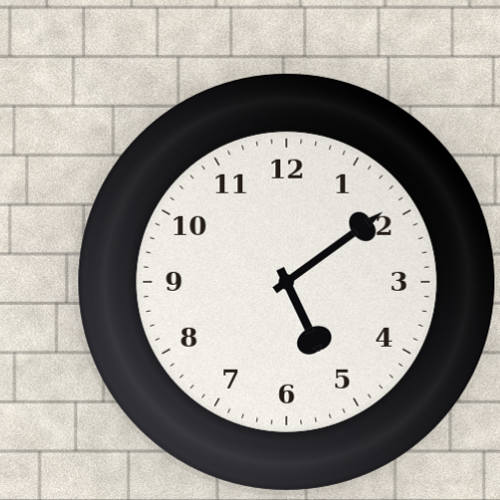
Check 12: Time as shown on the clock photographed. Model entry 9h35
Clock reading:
5h09
